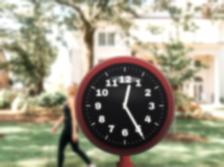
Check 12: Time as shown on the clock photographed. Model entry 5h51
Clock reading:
12h25
